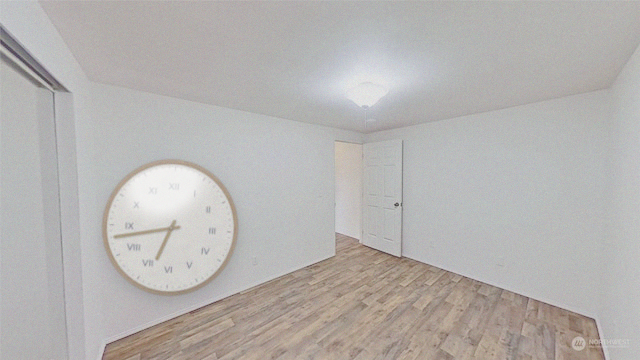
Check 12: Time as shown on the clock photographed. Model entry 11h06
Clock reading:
6h43
